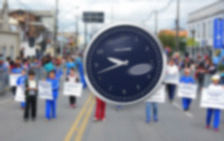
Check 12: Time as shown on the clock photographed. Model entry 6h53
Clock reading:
9h42
